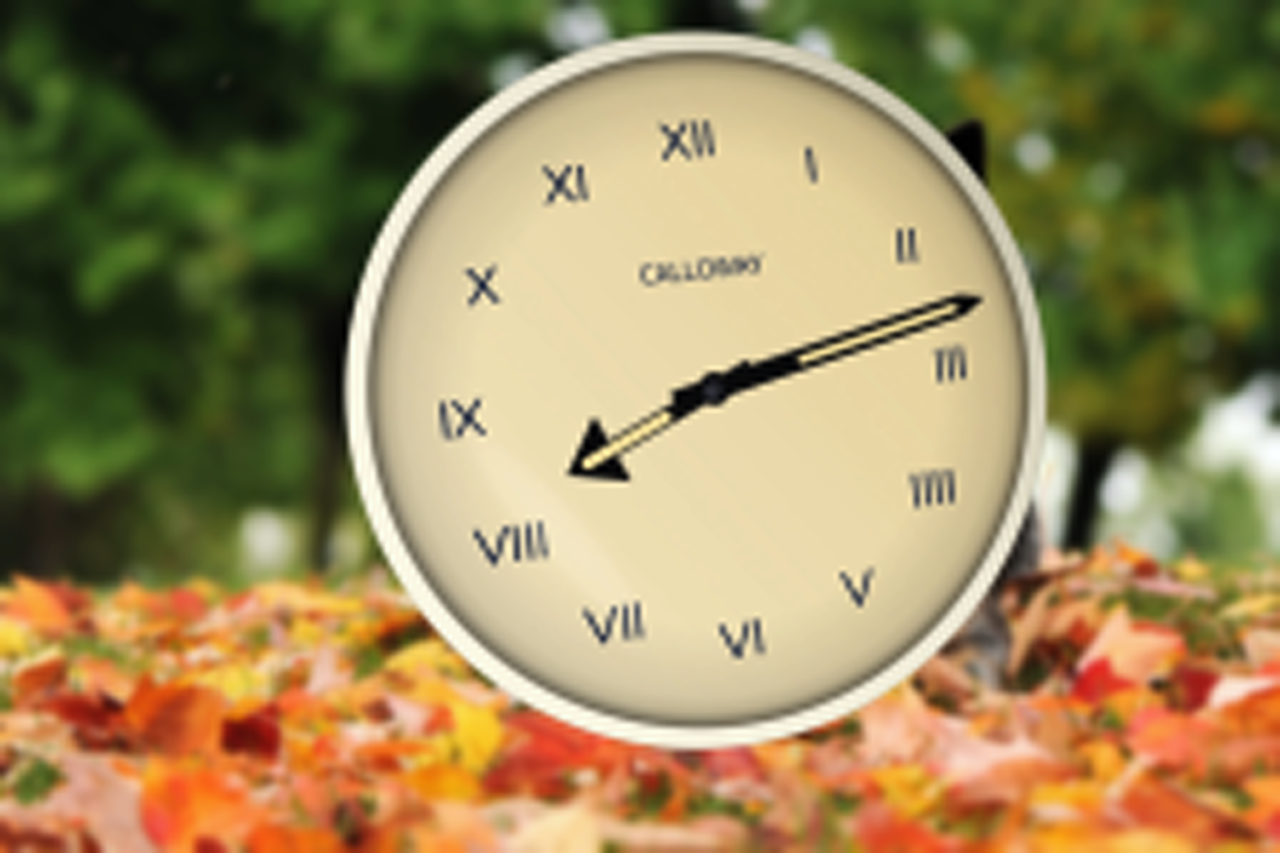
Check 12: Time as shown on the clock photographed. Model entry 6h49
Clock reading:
8h13
